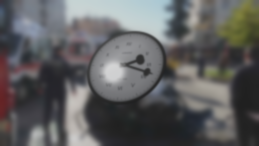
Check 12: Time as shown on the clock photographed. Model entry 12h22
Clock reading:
2h18
